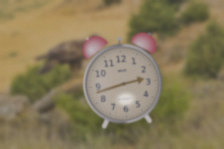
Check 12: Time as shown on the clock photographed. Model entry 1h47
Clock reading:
2h43
